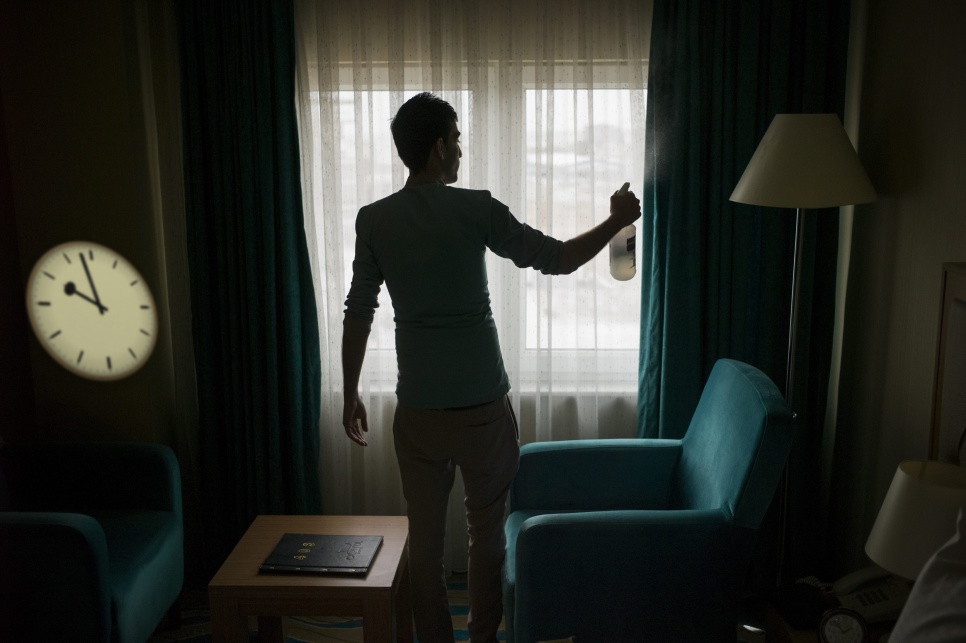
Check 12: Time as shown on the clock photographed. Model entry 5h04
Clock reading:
9h58
